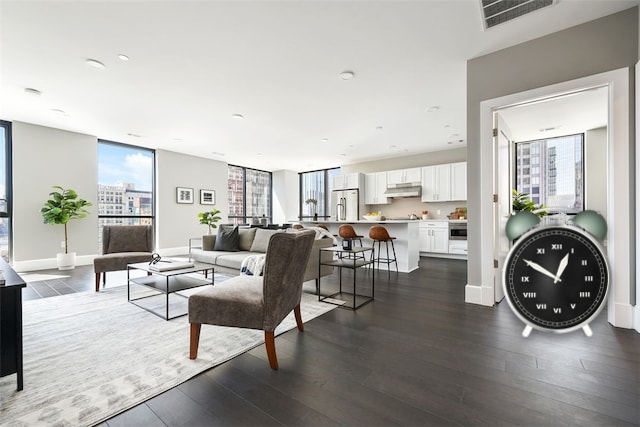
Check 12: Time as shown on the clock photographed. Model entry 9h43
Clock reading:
12h50
